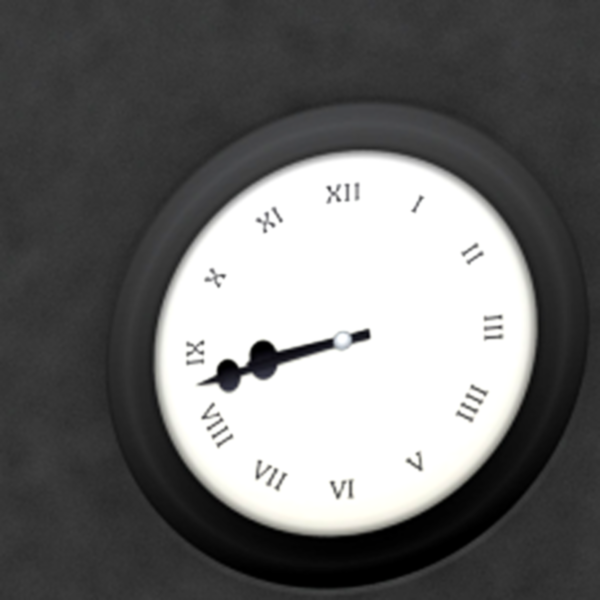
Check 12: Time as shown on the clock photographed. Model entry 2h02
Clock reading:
8h43
